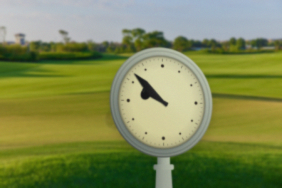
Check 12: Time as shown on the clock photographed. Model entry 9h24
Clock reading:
9h52
